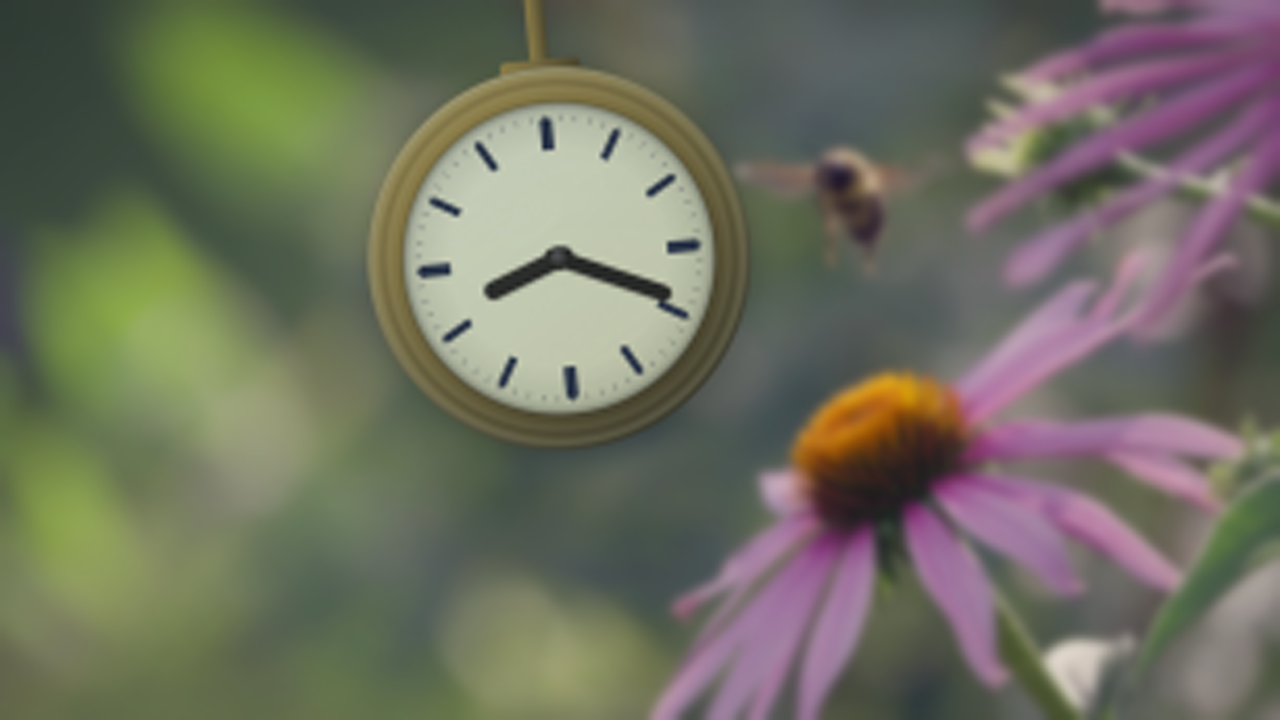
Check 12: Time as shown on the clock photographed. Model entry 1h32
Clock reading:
8h19
